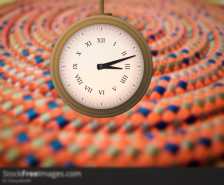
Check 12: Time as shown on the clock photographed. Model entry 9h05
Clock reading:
3h12
